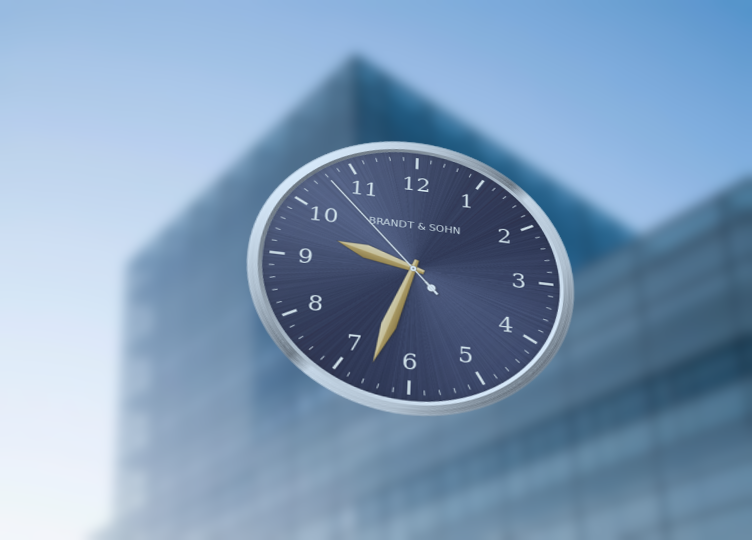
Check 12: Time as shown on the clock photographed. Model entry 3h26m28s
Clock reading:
9h32m53s
